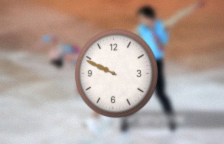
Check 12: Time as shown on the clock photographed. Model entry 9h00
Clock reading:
9h49
